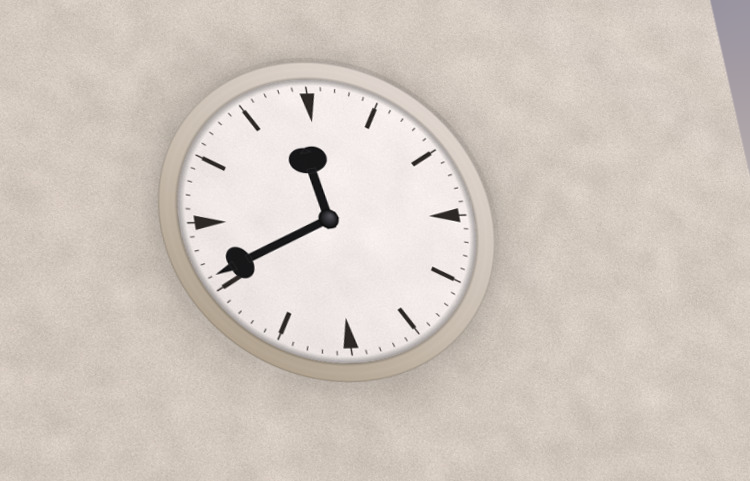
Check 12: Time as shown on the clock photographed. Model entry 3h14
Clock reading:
11h41
